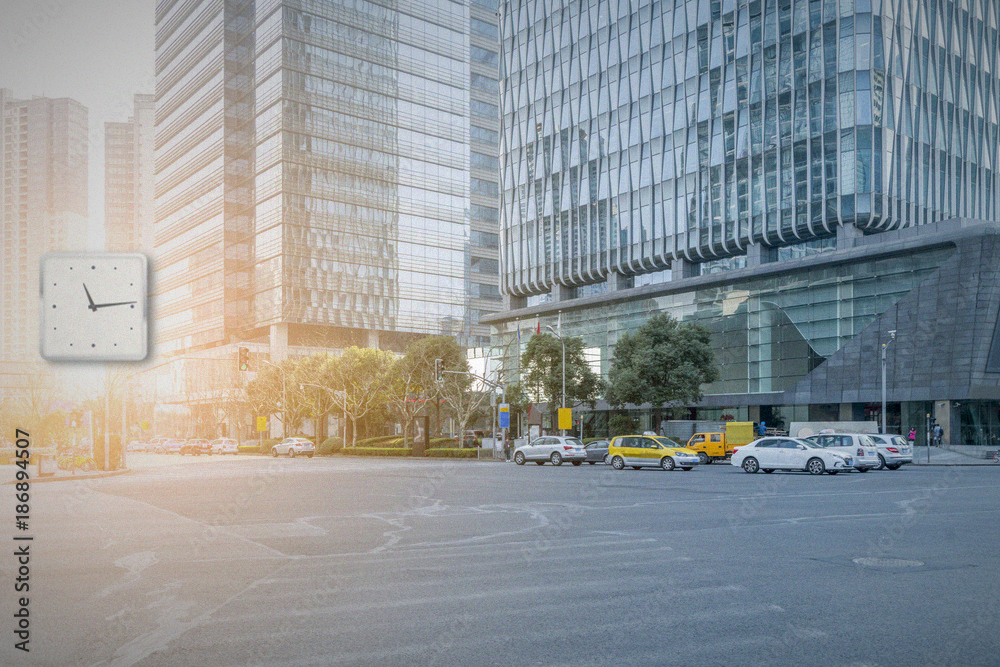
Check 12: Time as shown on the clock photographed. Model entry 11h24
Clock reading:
11h14
